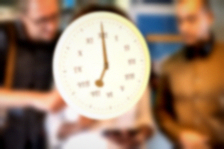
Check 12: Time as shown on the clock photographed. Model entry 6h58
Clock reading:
7h00
